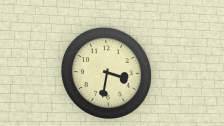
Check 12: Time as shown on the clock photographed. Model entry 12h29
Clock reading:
3h32
